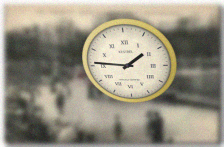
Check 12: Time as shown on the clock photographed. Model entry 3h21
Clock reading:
1h46
